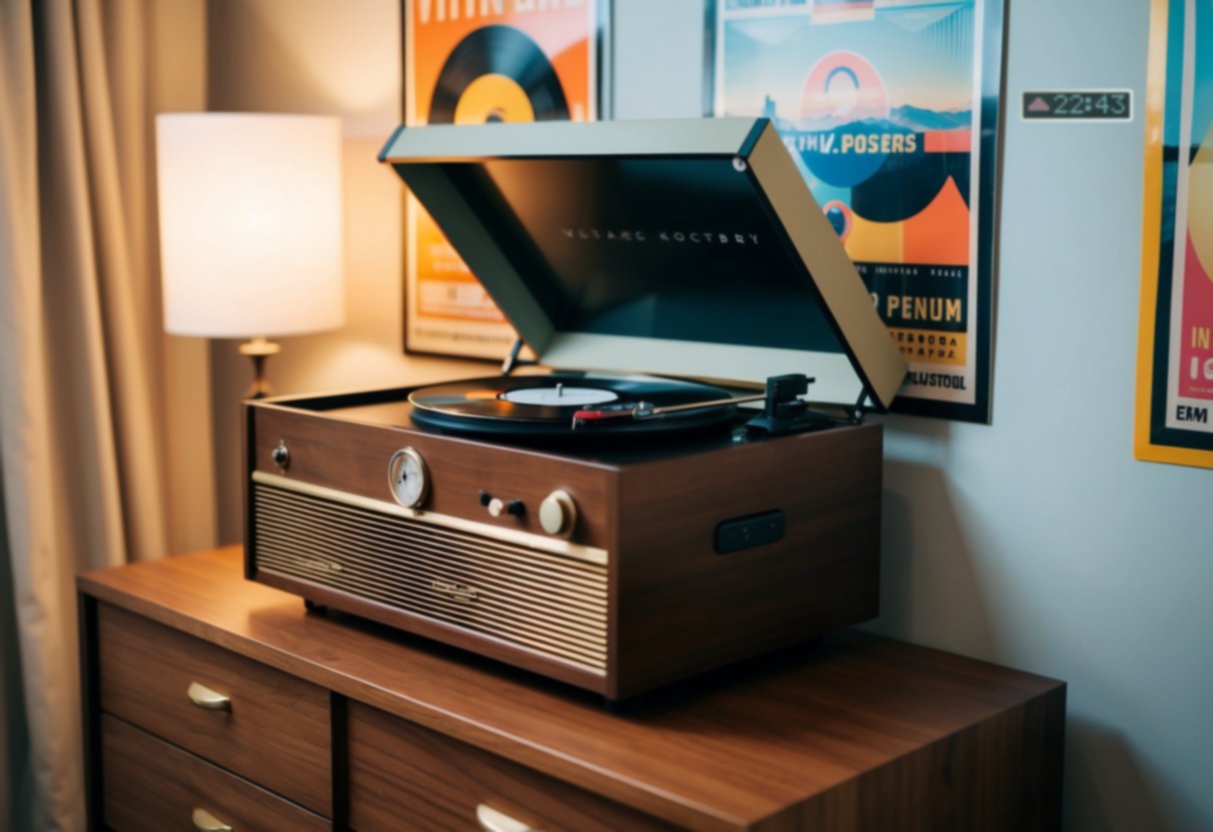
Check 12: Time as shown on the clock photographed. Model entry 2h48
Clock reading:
22h43
